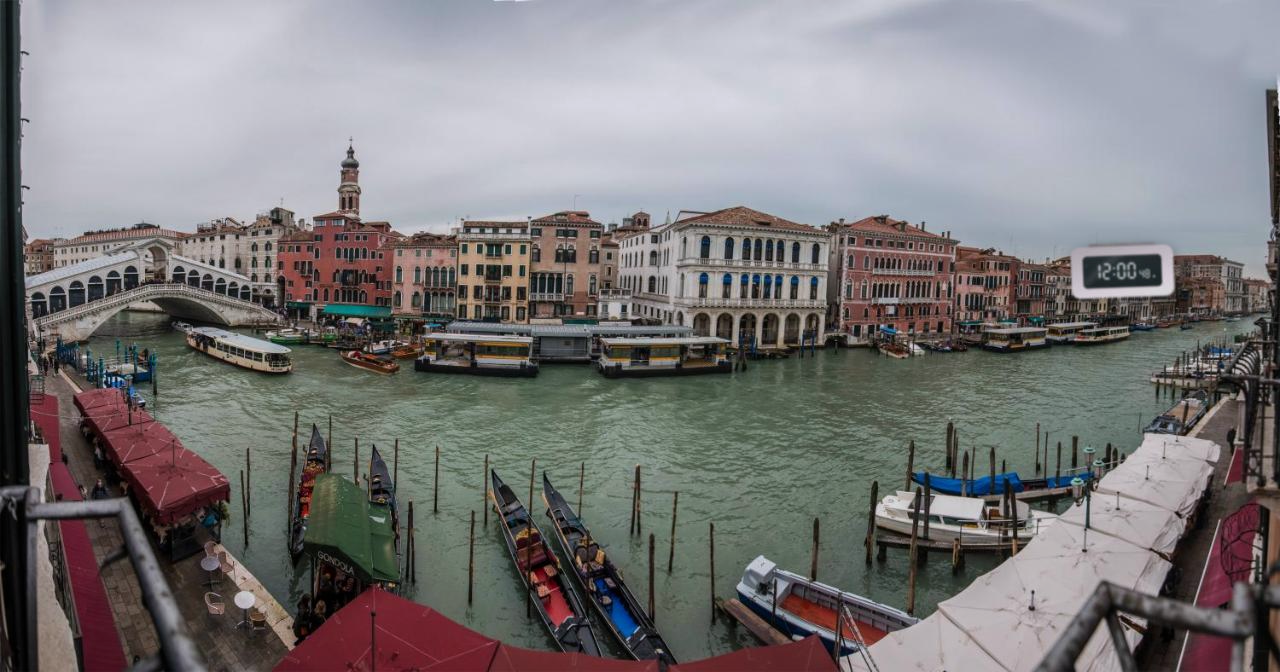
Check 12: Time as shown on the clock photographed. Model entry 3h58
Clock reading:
12h00
